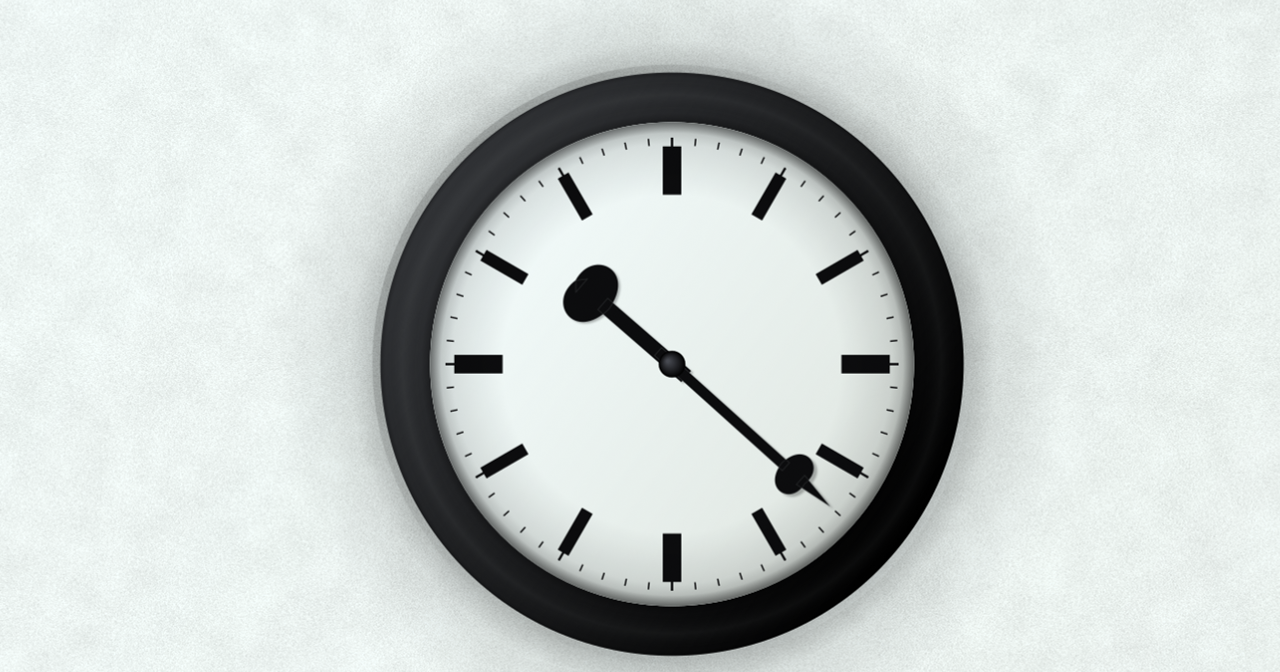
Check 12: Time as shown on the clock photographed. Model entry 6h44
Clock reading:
10h22
